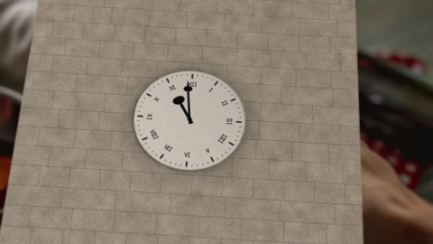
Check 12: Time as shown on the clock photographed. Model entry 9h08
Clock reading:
10h59
